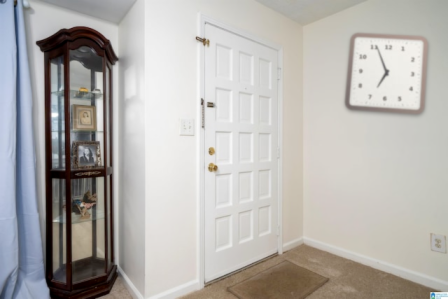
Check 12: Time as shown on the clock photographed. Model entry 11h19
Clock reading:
6h56
